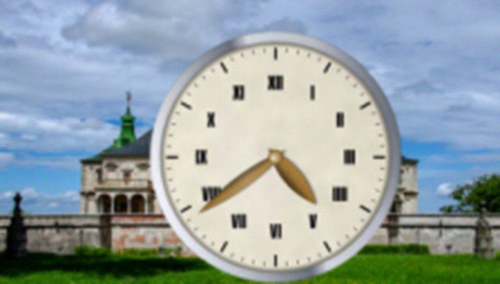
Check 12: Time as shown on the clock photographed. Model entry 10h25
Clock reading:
4h39
